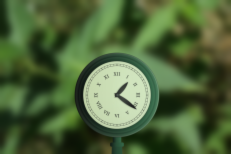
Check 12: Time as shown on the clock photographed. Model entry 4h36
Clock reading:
1h21
